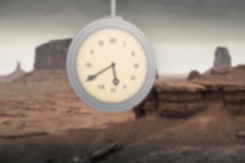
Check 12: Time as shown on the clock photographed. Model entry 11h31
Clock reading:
5h40
